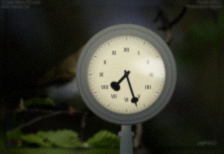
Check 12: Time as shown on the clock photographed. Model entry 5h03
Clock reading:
7h27
